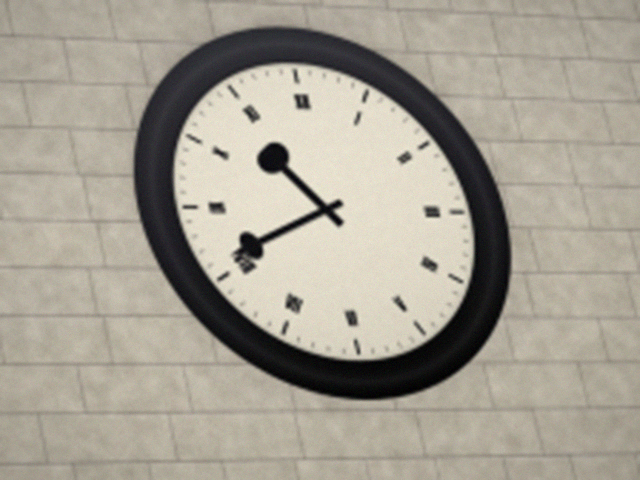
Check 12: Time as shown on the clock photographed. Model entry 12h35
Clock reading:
10h41
